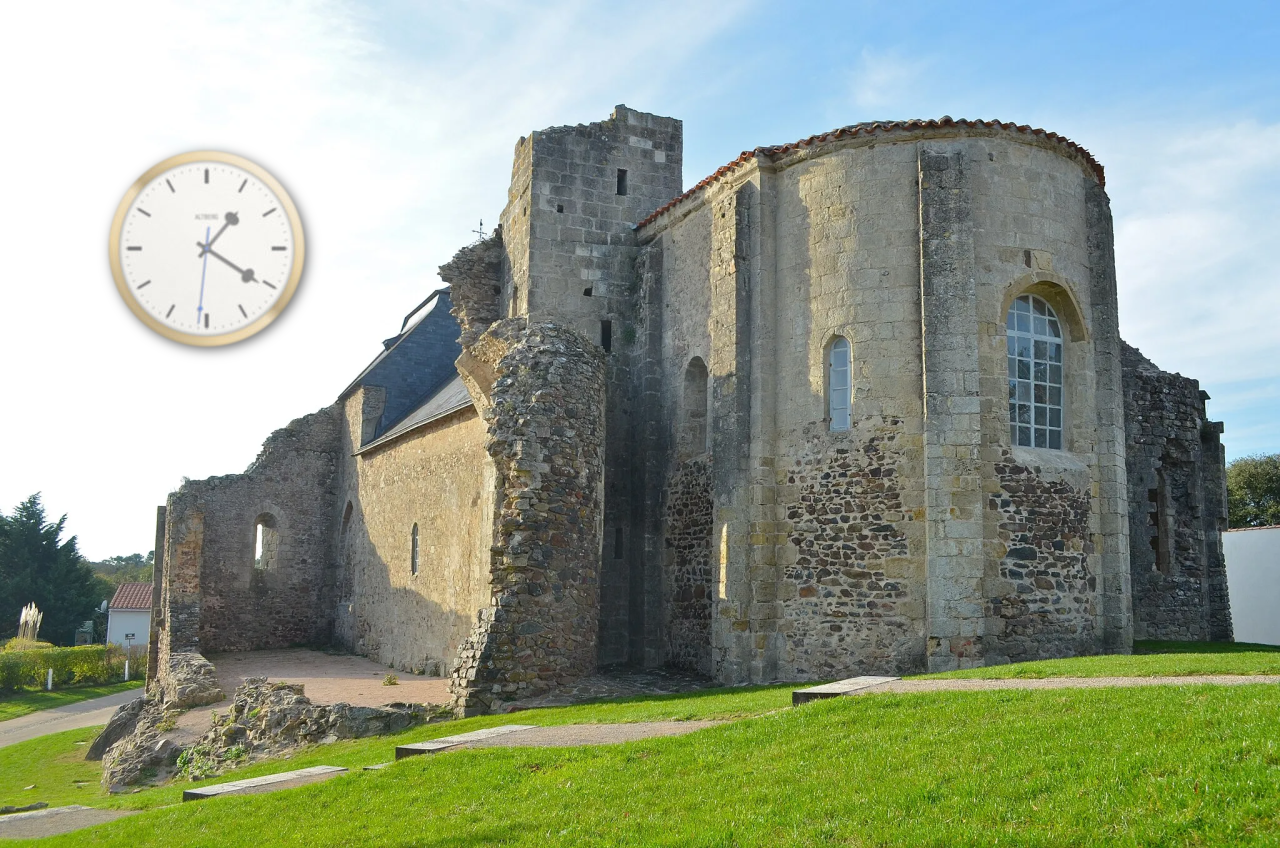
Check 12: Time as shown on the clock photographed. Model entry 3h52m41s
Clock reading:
1h20m31s
